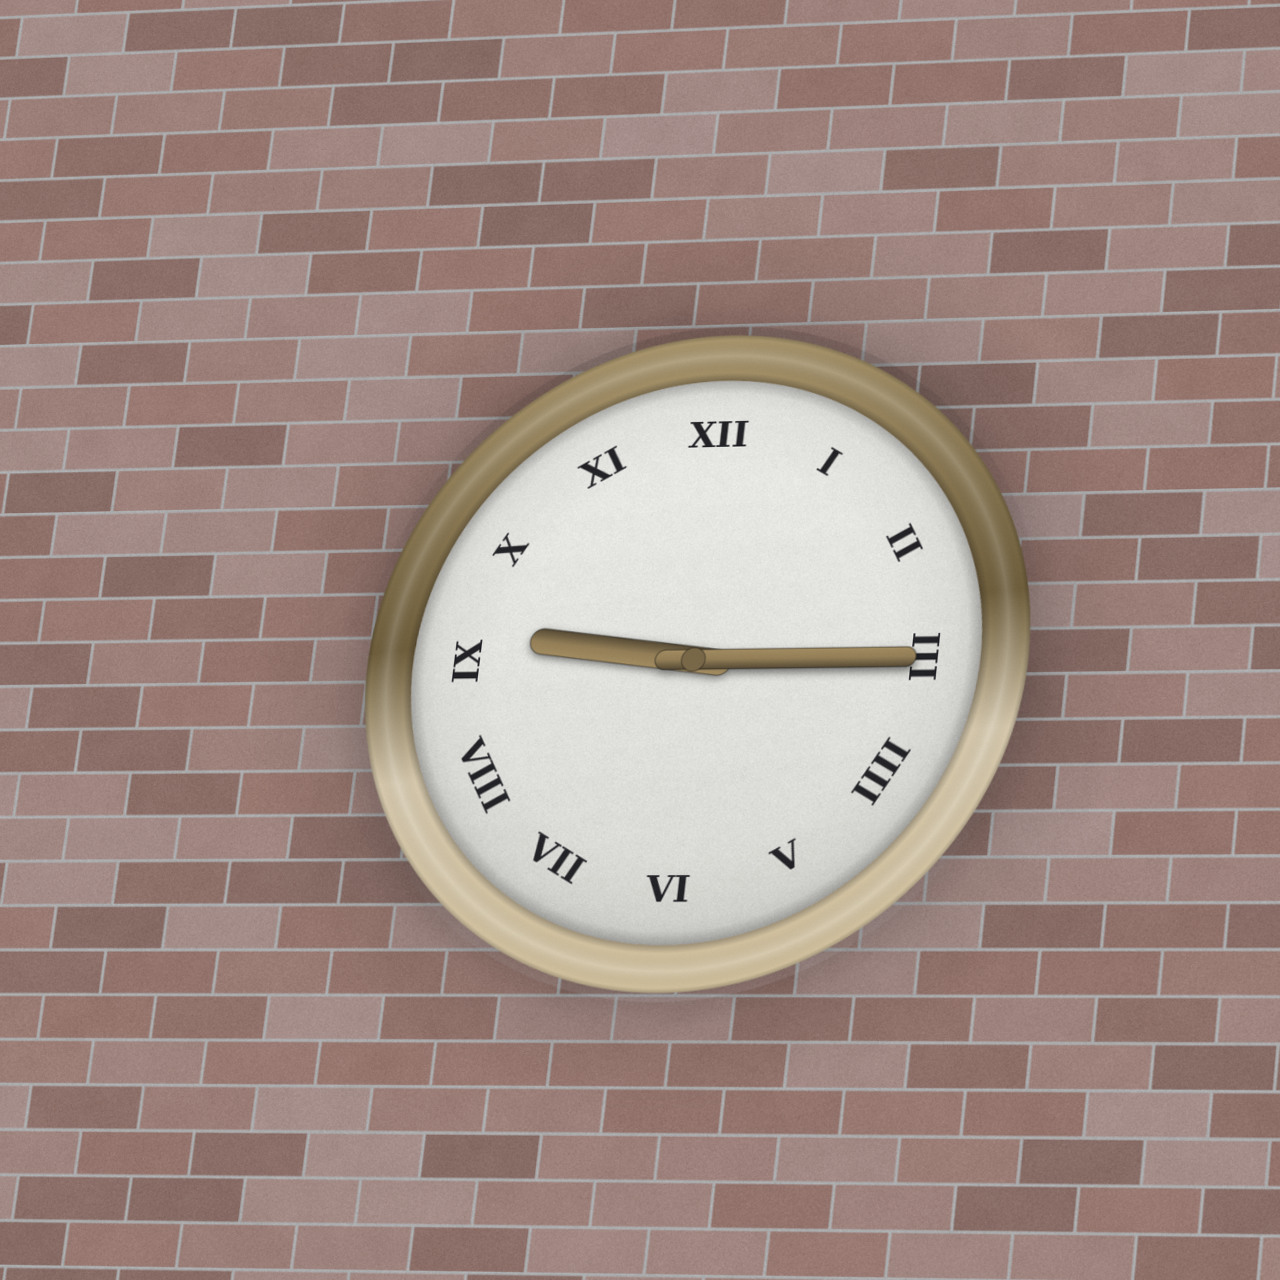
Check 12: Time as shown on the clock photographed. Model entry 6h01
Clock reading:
9h15
